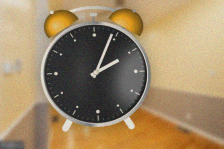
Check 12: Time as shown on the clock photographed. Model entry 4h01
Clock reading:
2h04
